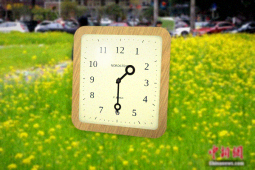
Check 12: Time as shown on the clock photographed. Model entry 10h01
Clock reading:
1h30
